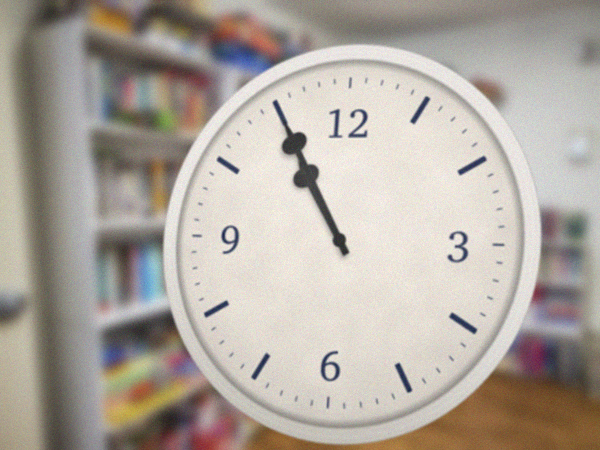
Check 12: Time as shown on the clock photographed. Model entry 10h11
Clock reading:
10h55
